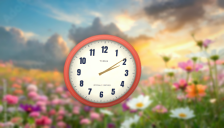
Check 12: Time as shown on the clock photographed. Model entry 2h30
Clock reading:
2h09
